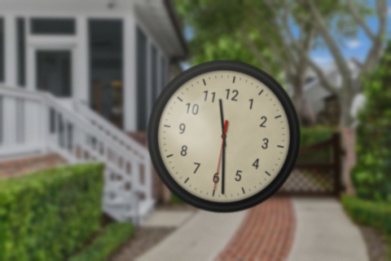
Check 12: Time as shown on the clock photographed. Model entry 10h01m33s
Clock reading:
11h28m30s
